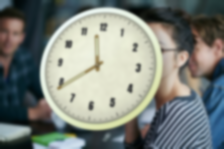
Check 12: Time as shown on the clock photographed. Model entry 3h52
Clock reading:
11h39
